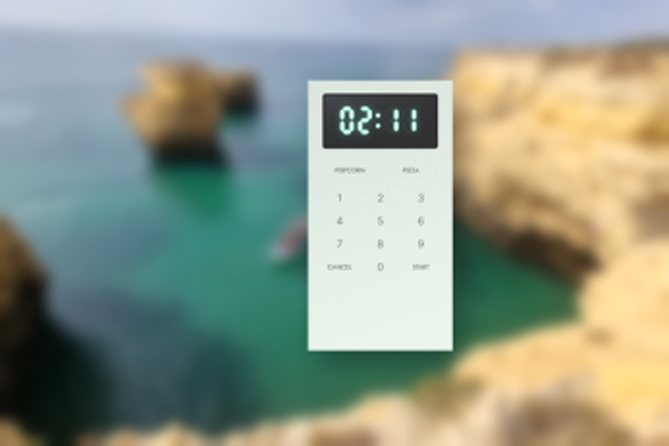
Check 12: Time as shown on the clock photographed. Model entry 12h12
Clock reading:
2h11
